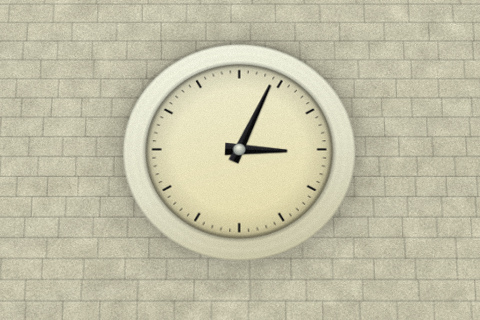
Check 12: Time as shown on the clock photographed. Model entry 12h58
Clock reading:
3h04
